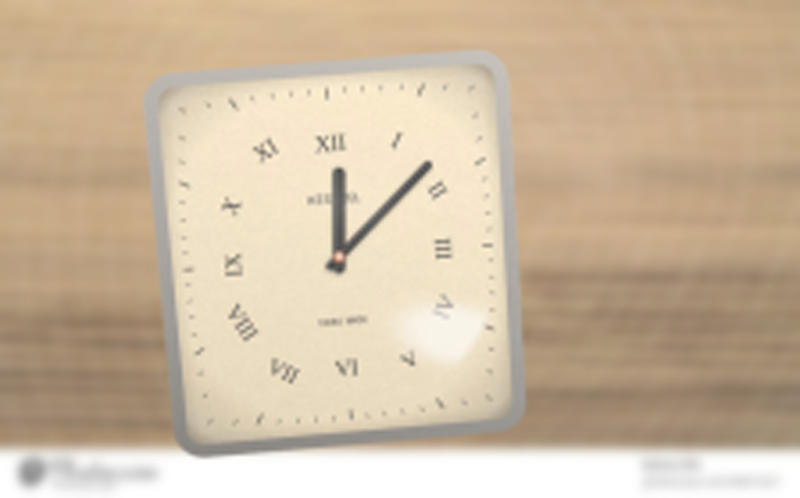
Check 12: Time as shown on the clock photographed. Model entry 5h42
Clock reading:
12h08
